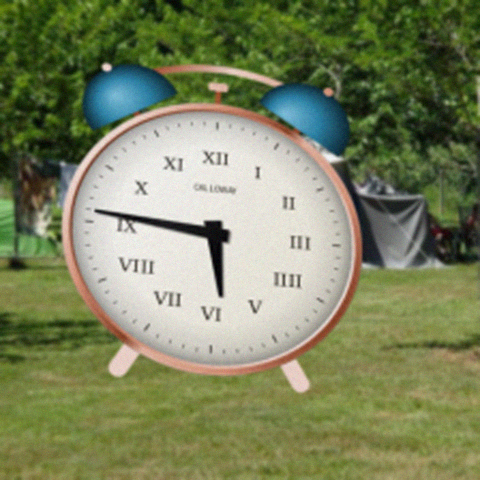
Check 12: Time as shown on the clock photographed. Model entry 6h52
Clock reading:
5h46
